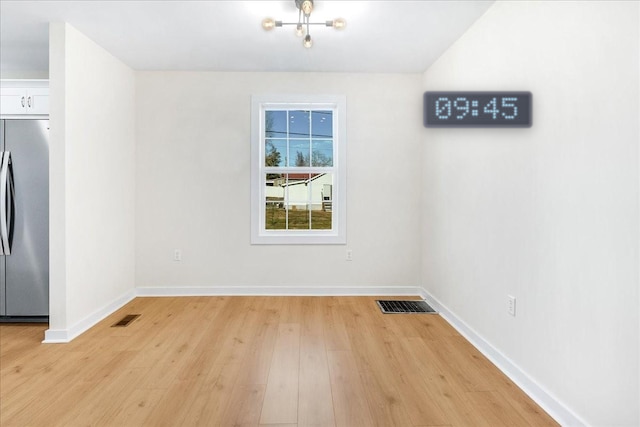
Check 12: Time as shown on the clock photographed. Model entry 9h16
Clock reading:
9h45
